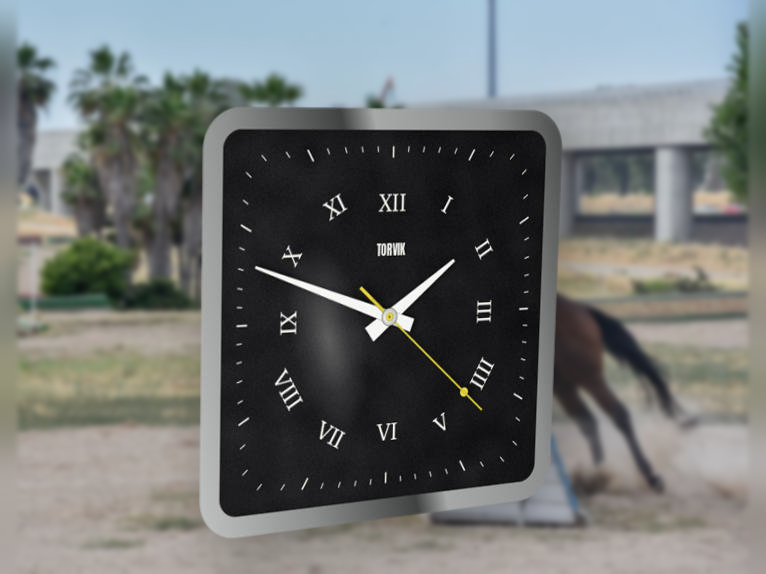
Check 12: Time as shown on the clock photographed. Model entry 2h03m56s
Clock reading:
1h48m22s
